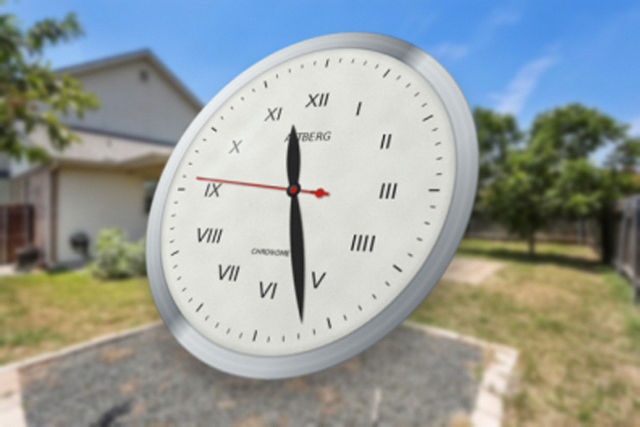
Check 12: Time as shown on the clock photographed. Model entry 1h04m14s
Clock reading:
11h26m46s
